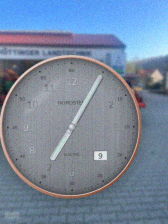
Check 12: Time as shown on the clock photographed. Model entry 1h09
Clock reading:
7h05
